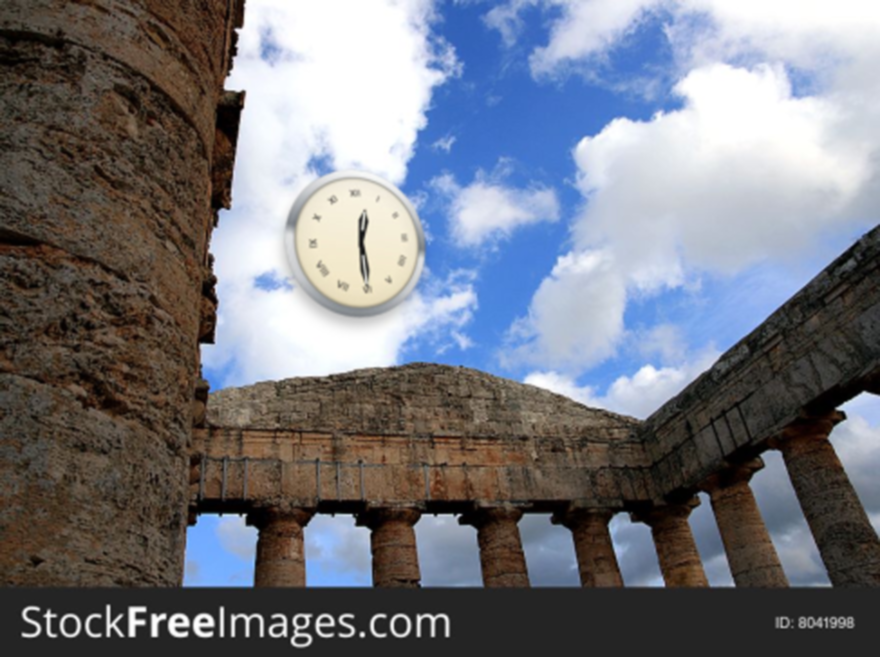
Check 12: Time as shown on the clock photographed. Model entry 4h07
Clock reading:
12h30
